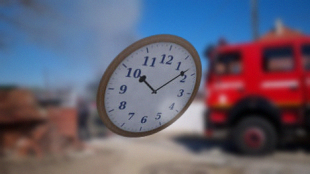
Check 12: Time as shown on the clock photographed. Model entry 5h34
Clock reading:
10h08
